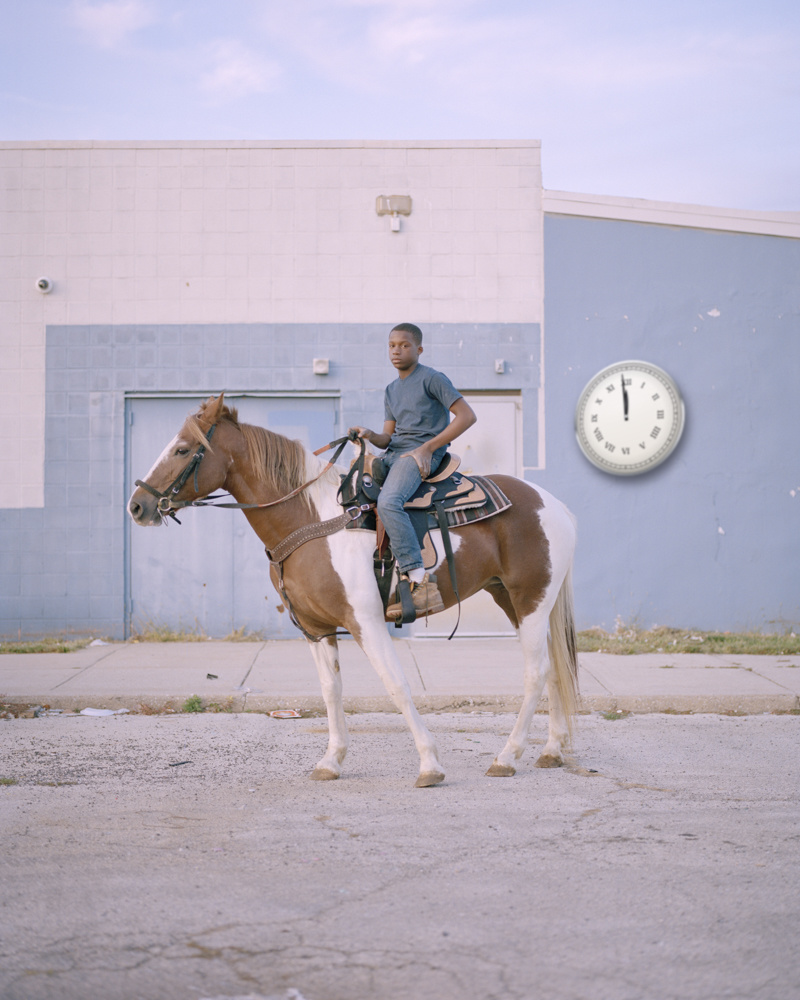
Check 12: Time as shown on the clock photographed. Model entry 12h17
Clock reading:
11h59
